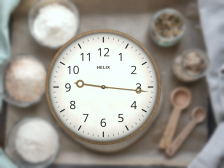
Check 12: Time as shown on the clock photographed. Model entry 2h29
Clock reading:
9h16
